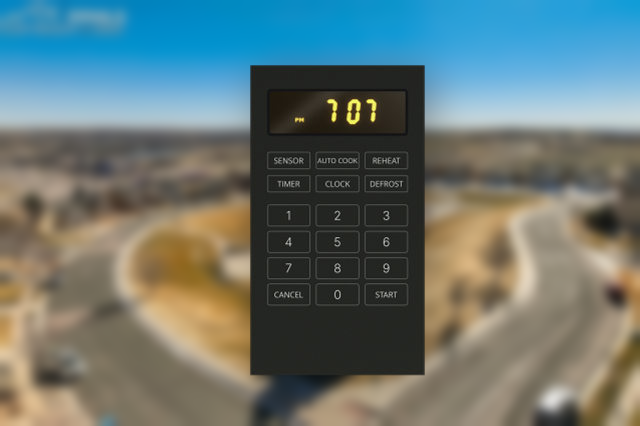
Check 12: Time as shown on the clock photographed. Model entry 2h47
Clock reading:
7h07
